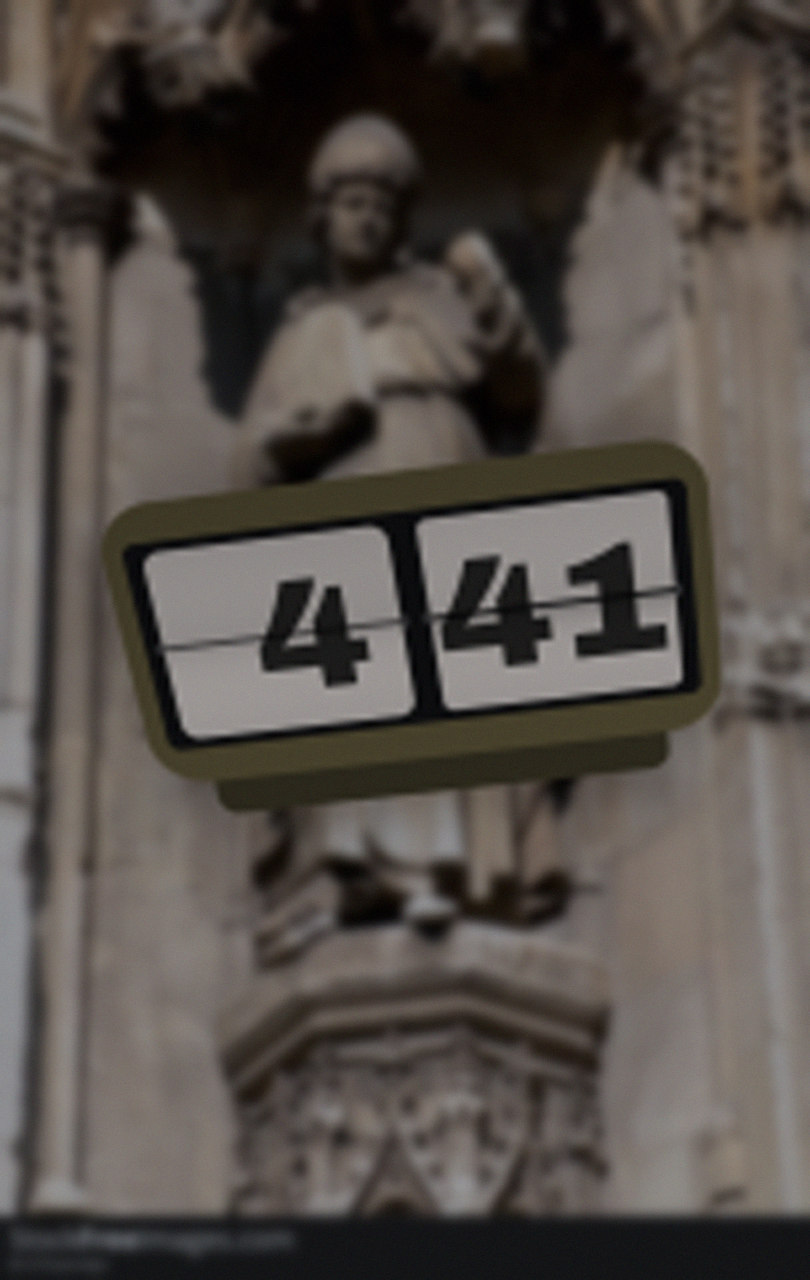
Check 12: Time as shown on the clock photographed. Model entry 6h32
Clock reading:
4h41
